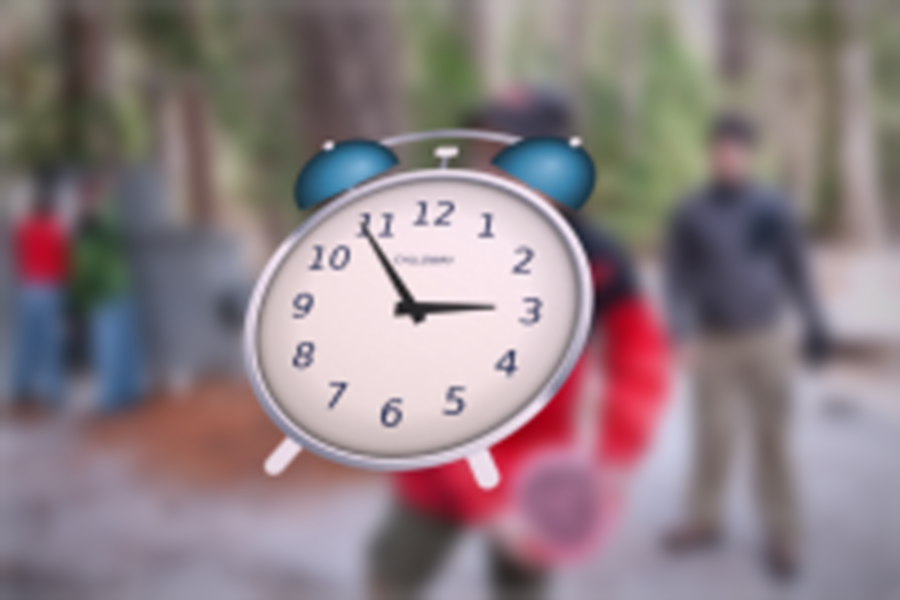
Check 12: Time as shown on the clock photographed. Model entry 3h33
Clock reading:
2h54
